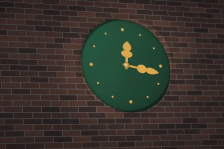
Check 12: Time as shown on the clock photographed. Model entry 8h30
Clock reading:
12h17
